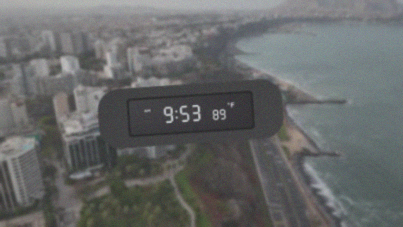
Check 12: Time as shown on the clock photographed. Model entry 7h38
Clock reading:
9h53
